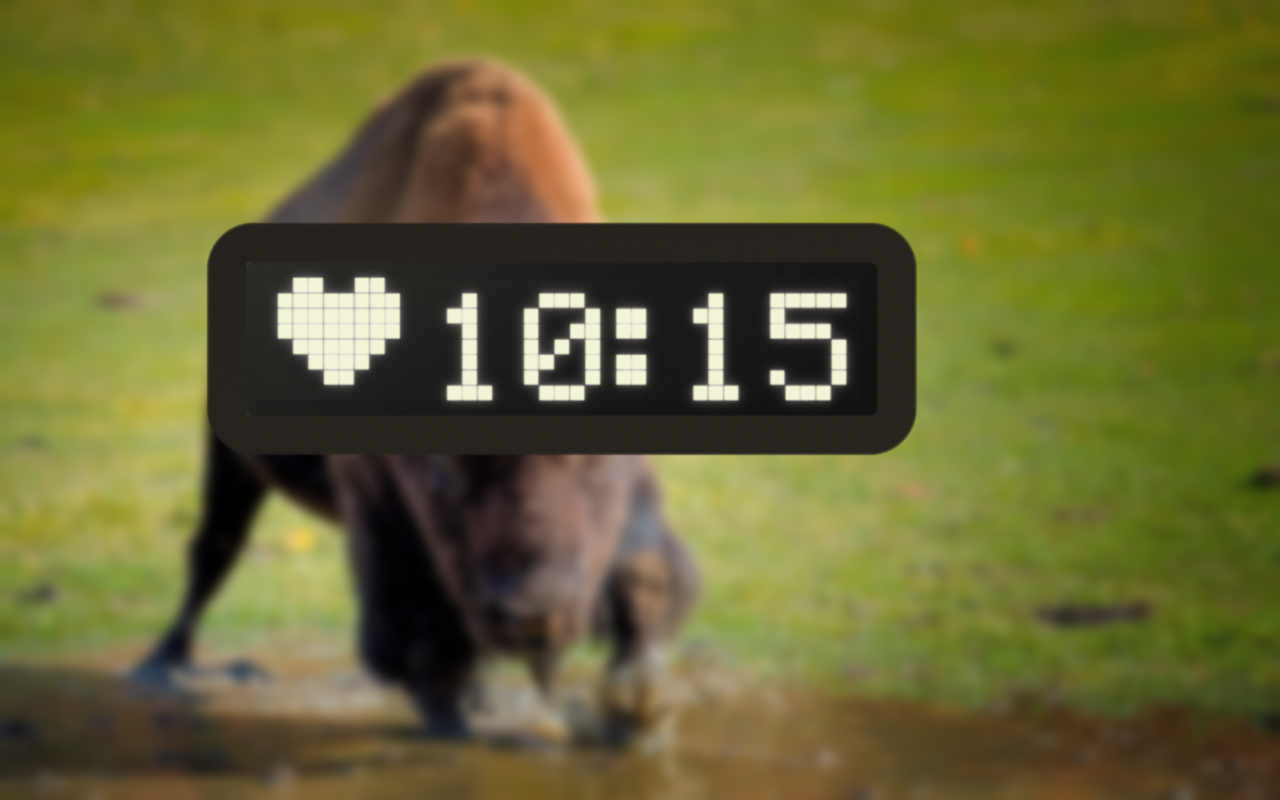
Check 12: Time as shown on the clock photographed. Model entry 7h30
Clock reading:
10h15
